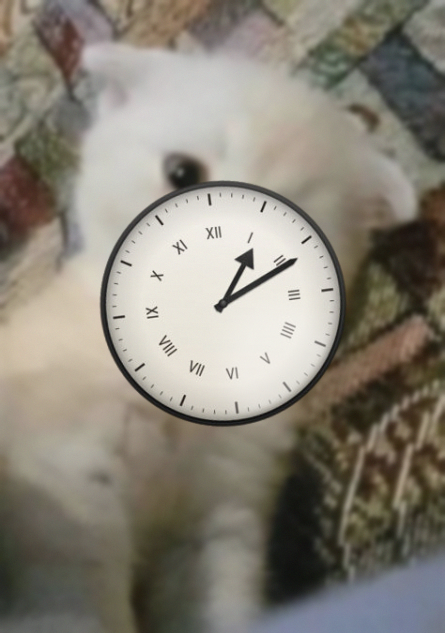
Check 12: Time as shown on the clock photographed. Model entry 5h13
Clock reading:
1h11
